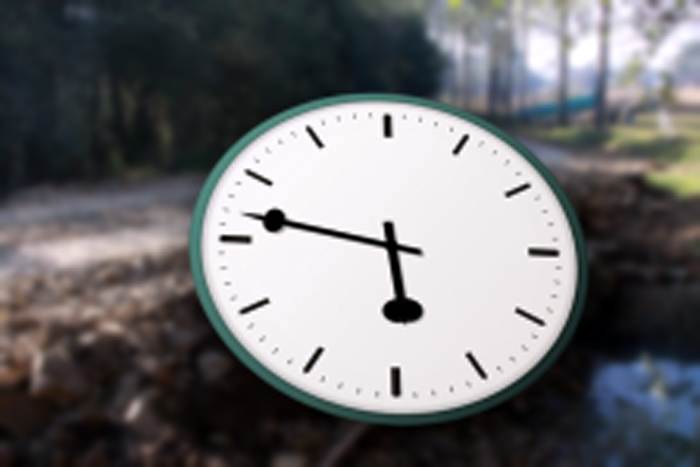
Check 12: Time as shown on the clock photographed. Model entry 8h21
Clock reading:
5h47
